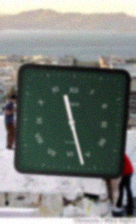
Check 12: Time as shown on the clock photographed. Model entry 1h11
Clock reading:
11h27
